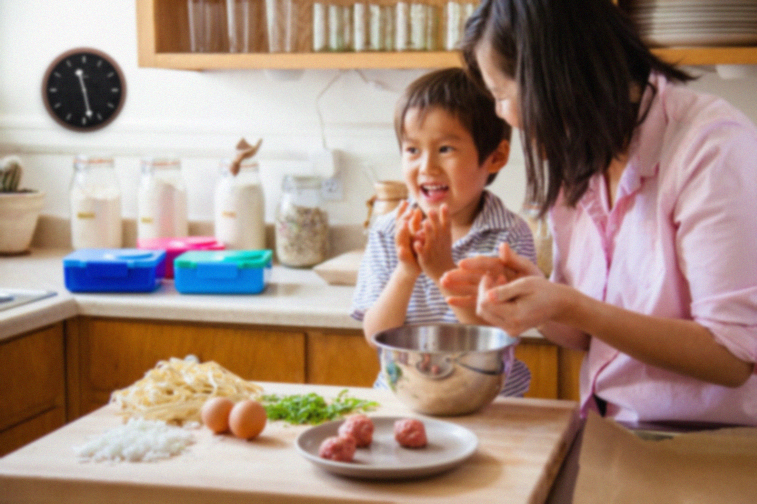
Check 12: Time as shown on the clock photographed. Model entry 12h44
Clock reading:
11h28
